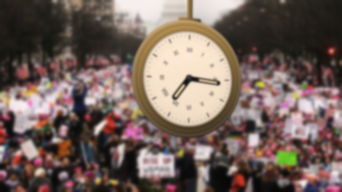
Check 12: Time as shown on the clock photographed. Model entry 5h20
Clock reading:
7h16
